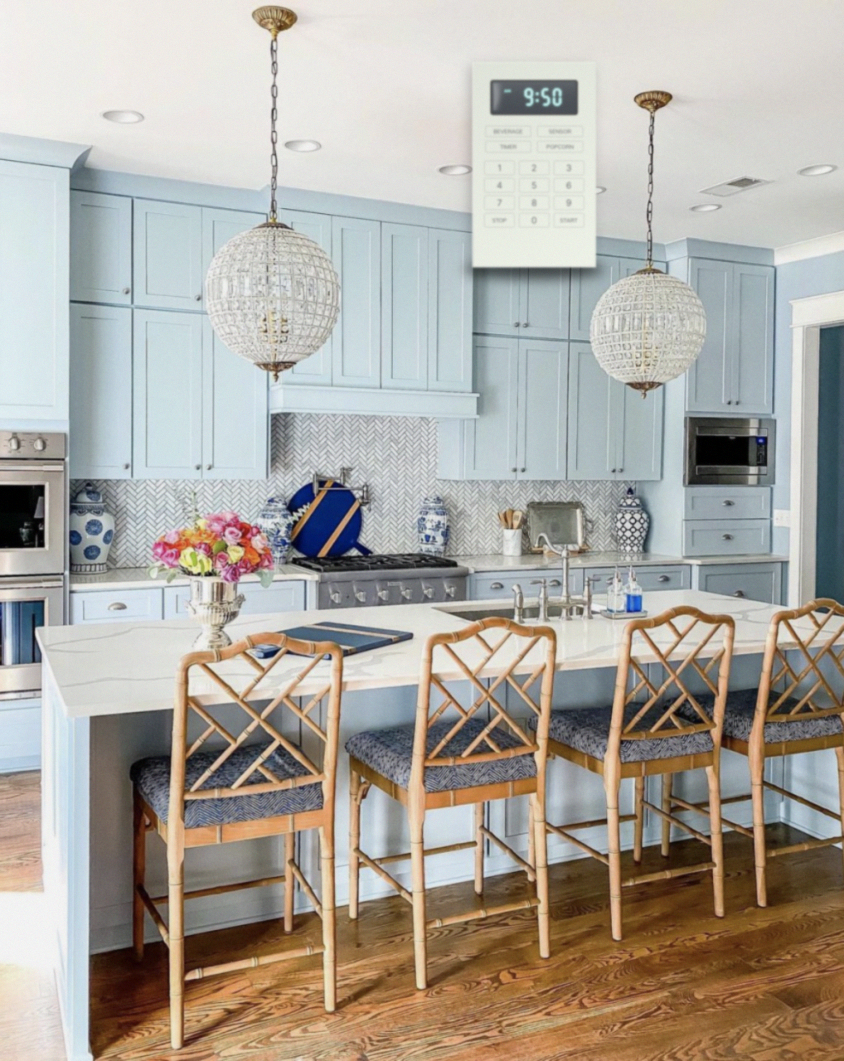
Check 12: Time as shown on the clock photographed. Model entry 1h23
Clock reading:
9h50
